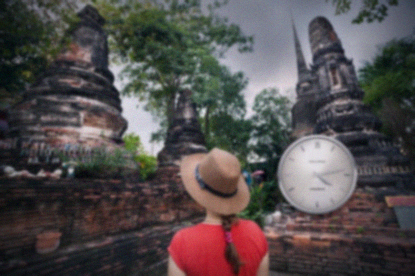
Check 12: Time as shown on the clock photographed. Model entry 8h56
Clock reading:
4h13
